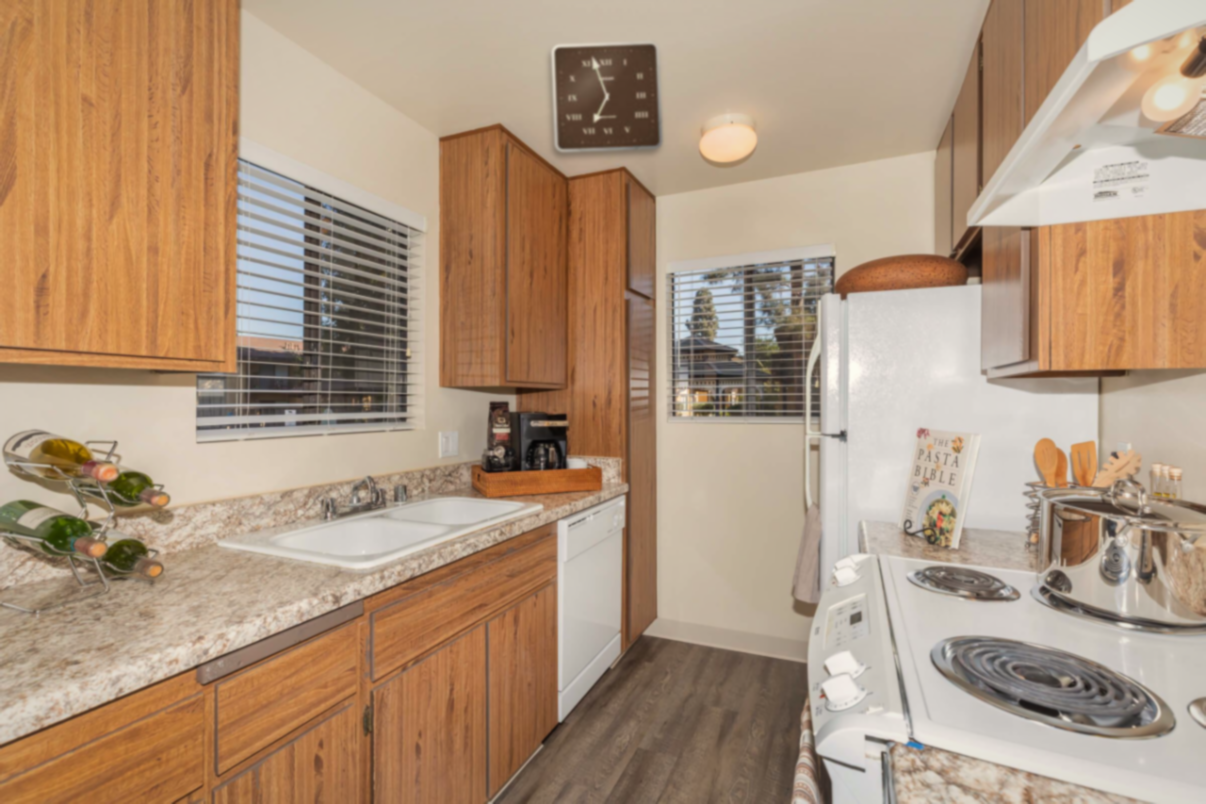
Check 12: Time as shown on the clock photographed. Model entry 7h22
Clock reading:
6h57
